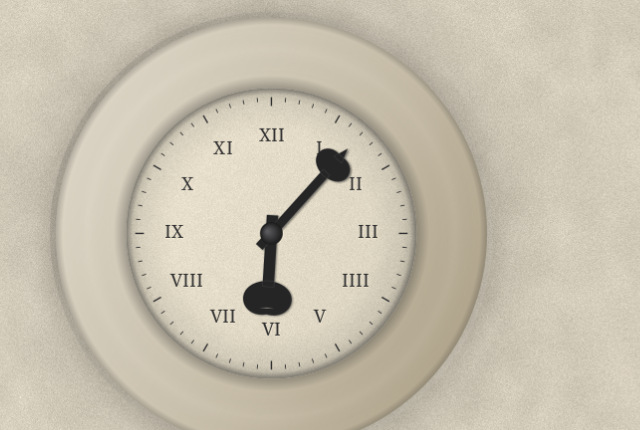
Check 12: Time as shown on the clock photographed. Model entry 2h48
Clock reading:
6h07
